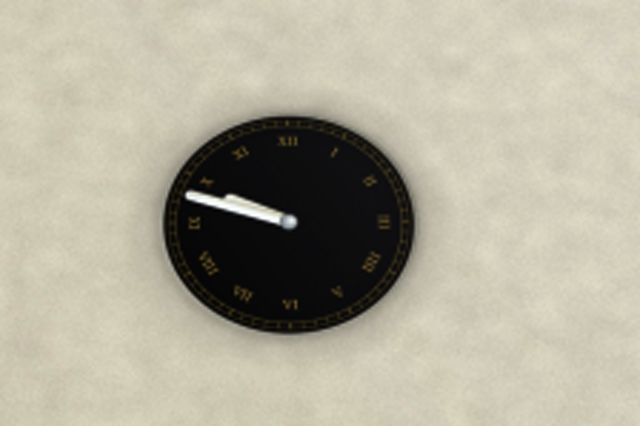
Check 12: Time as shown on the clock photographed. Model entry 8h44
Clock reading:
9h48
